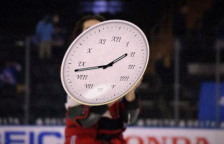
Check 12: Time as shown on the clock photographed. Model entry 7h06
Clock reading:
1h43
